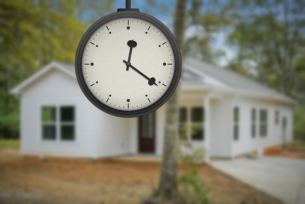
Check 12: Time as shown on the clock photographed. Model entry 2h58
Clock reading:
12h21
